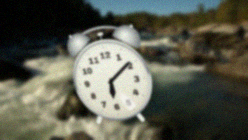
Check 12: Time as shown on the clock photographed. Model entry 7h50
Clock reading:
6h09
